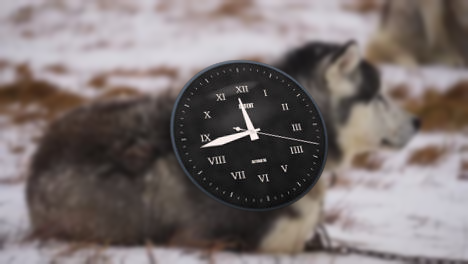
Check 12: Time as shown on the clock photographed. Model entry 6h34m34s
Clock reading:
11h43m18s
